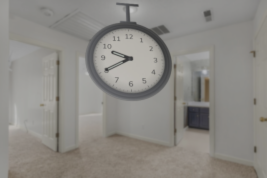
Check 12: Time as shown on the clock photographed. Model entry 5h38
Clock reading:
9h40
